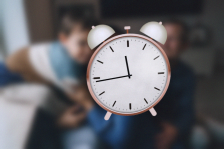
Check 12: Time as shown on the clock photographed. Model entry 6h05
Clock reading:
11h44
